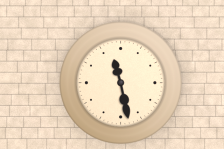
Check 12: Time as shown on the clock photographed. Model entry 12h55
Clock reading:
11h28
